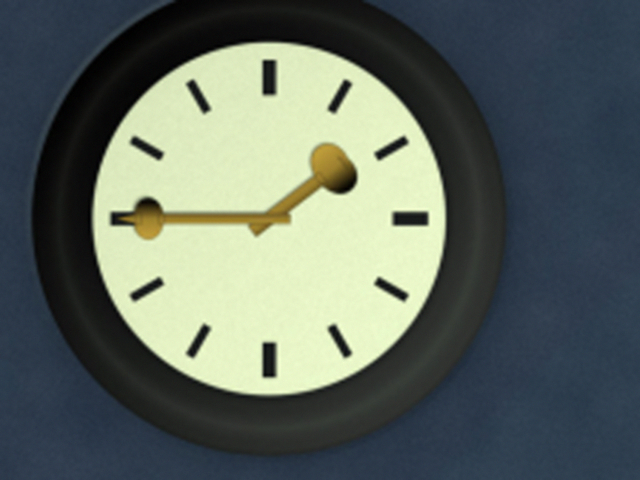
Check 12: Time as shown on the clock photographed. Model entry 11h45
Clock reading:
1h45
